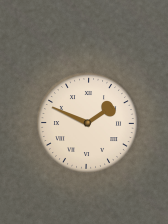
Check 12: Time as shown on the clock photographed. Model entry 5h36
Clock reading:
1h49
